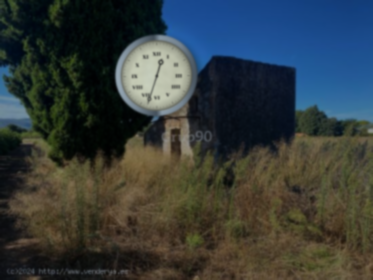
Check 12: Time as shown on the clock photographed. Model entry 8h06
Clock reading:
12h33
